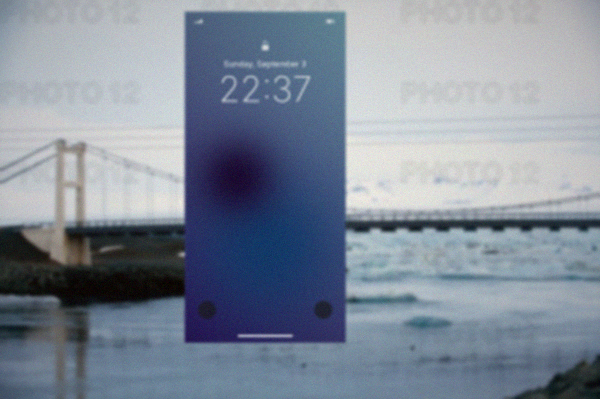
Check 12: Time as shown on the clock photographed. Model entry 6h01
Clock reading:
22h37
